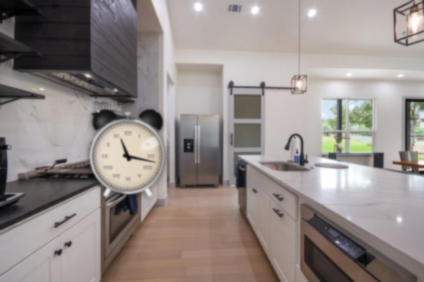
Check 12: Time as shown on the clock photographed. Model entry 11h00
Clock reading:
11h17
